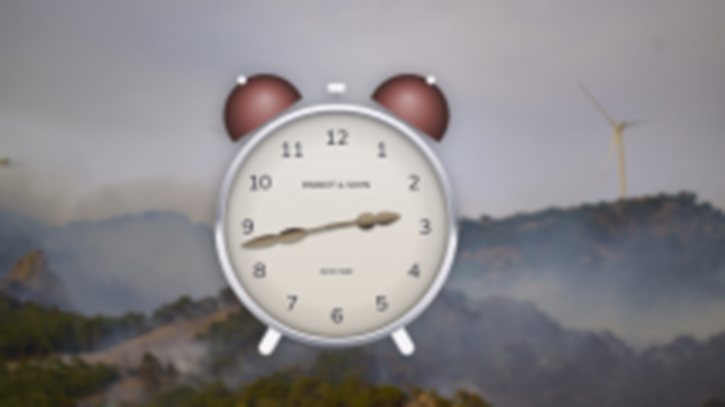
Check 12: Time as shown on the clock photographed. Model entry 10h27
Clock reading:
2h43
